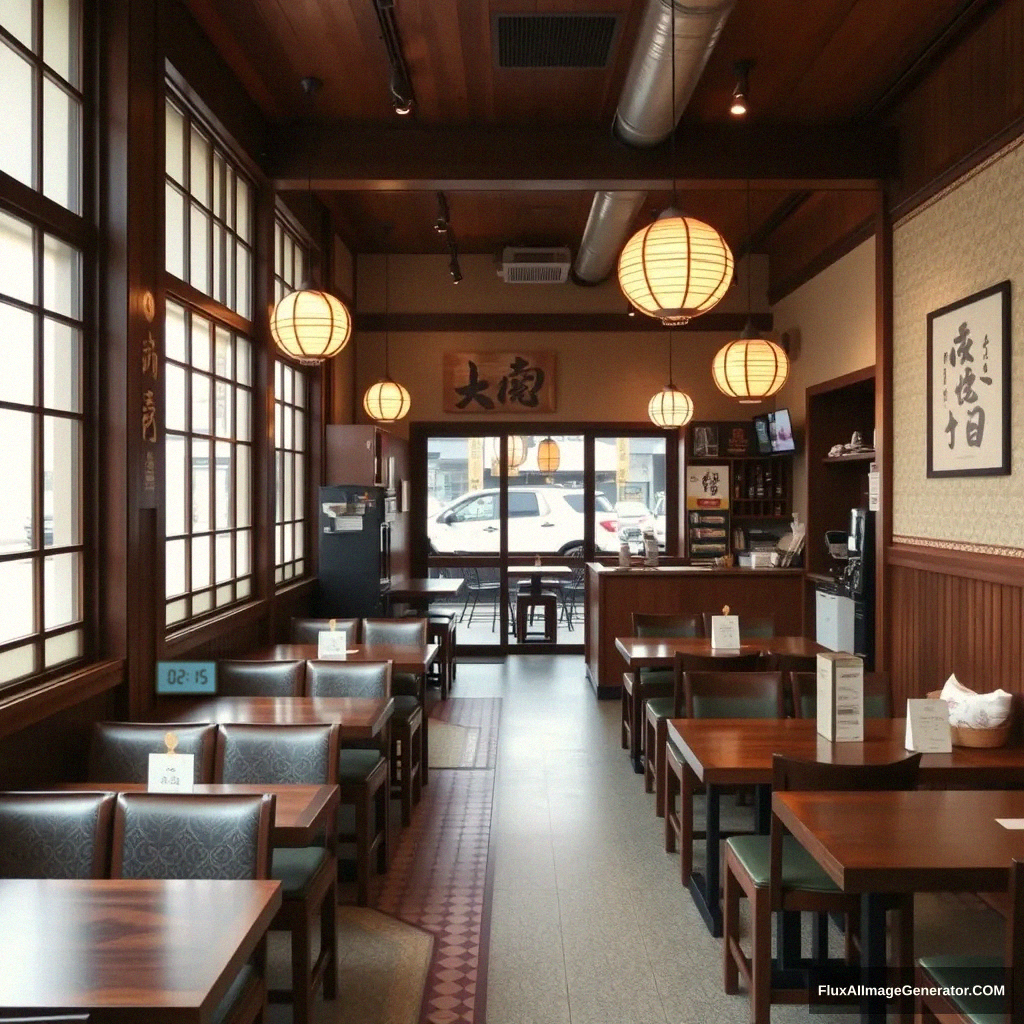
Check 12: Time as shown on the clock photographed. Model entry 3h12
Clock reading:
2h15
